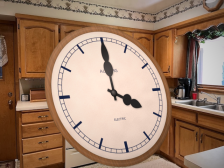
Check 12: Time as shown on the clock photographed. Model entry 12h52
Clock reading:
4h00
